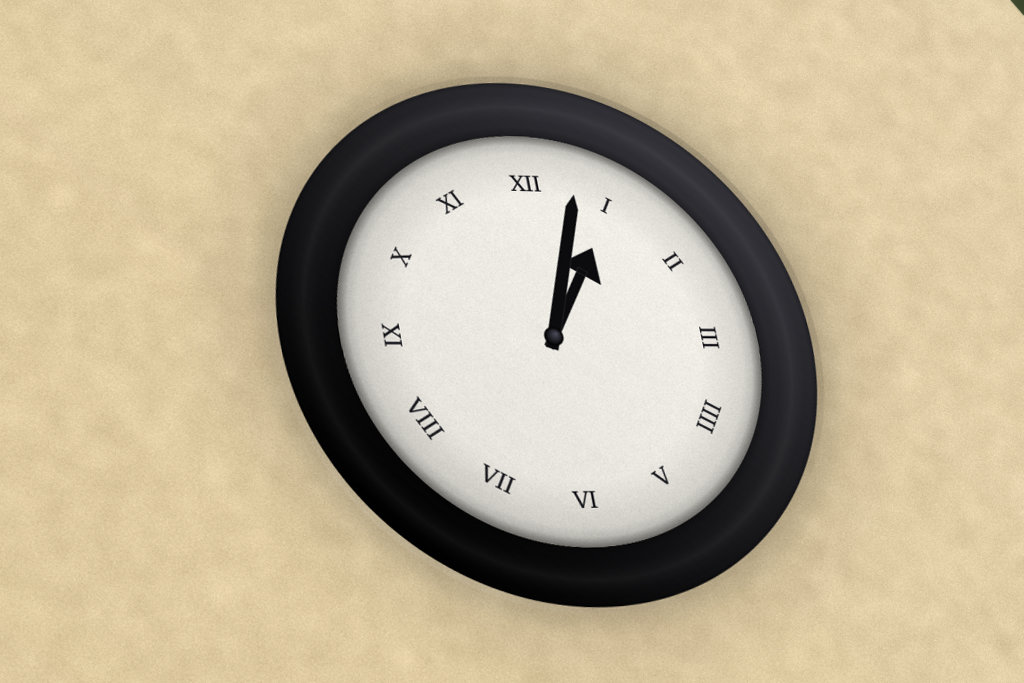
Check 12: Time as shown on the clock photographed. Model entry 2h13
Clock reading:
1h03
